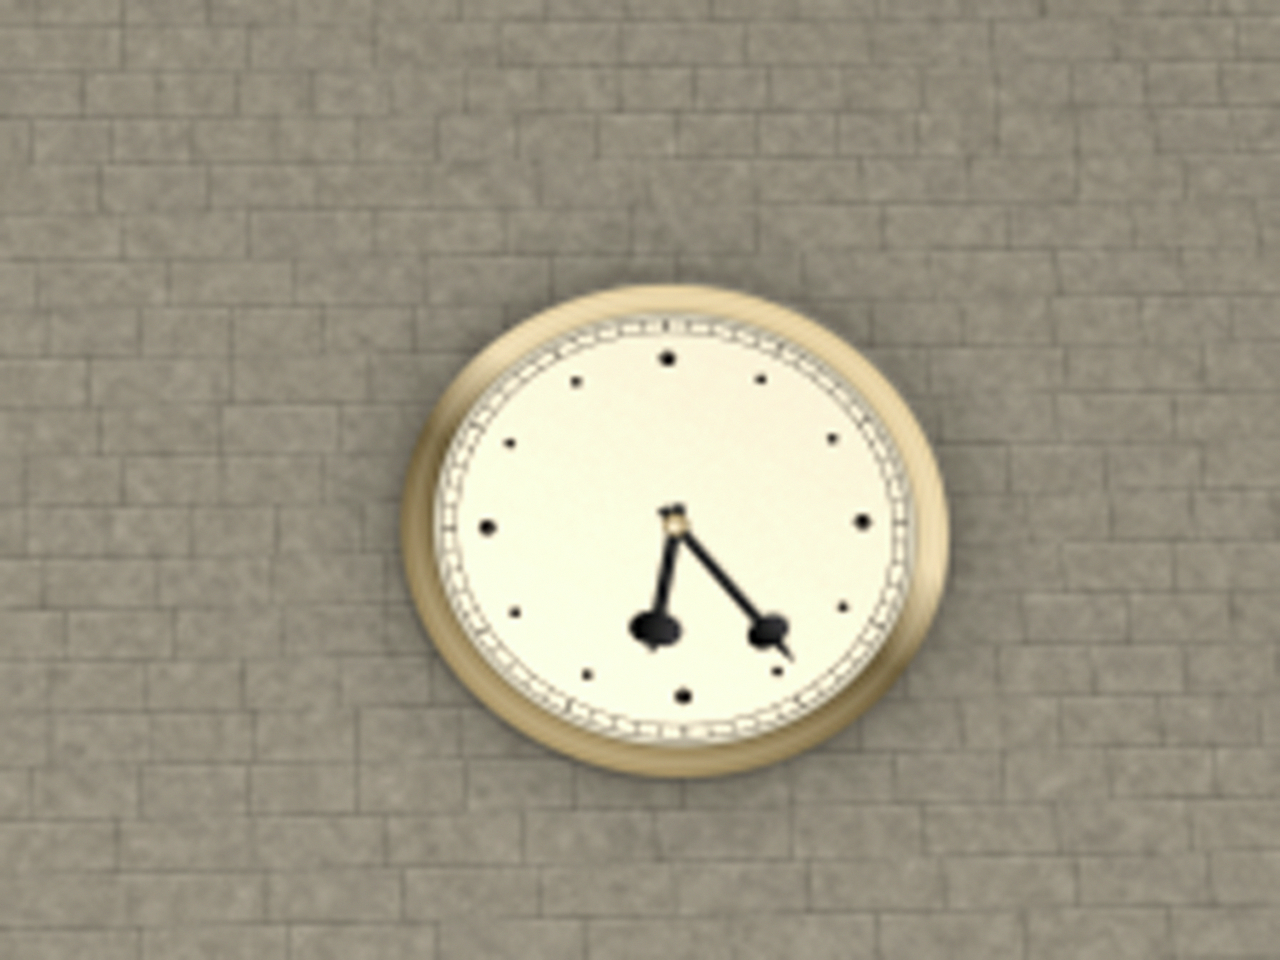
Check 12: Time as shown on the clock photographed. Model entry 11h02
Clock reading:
6h24
